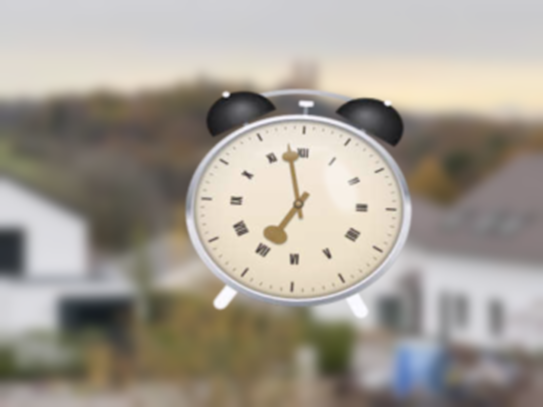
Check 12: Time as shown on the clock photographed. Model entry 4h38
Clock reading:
6h58
